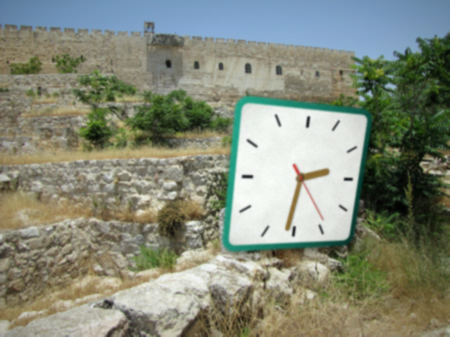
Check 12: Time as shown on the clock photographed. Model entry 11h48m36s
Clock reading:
2h31m24s
